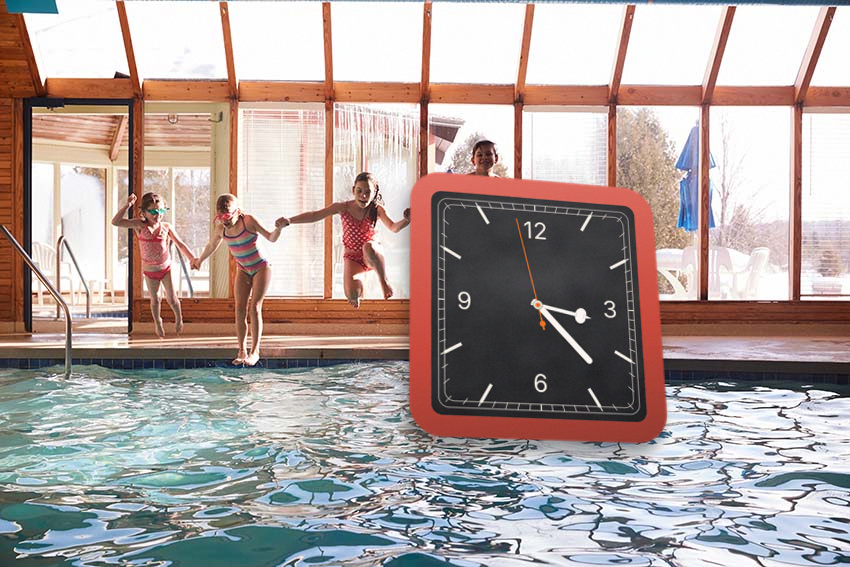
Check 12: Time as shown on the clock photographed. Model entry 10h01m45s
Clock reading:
3h22m58s
